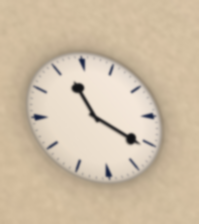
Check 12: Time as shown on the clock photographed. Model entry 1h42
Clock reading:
11h21
